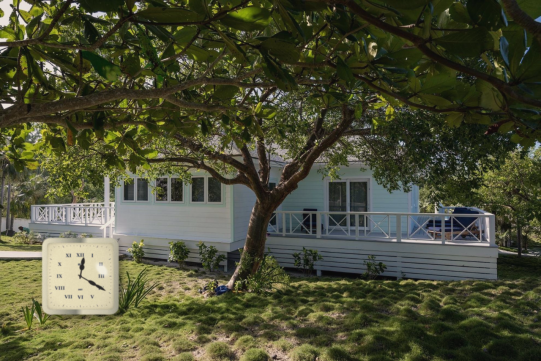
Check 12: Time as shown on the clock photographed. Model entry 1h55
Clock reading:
12h20
